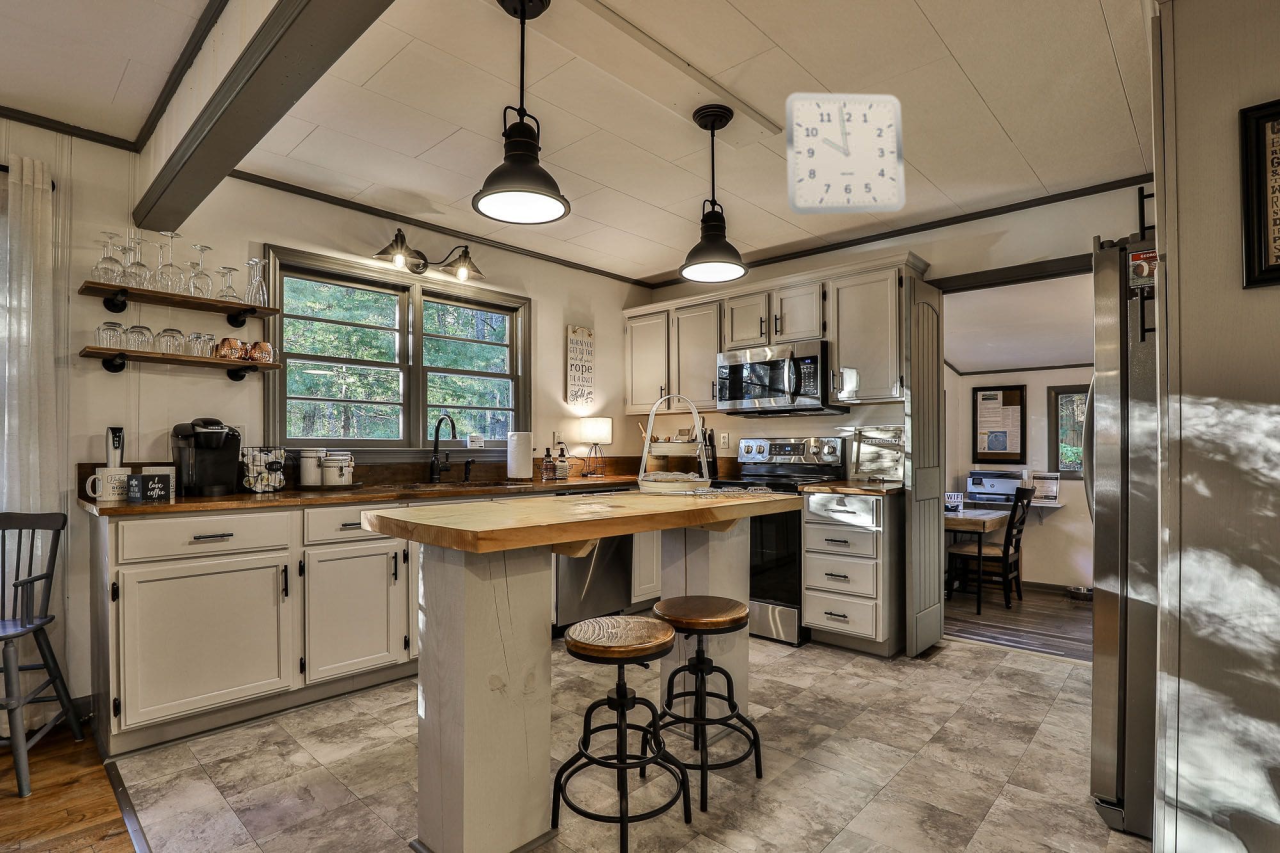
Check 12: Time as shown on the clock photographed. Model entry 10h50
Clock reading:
9h59
